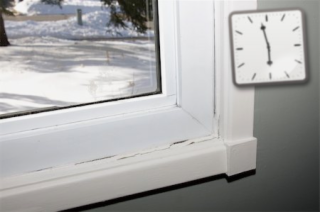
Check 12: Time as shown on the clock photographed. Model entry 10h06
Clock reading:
5h58
